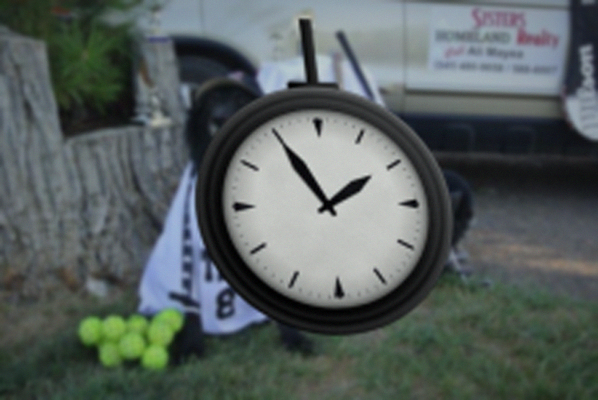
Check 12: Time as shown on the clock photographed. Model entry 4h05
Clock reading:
1h55
